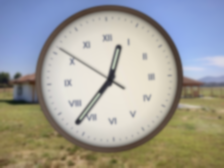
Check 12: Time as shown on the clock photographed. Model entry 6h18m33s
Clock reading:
12h36m51s
